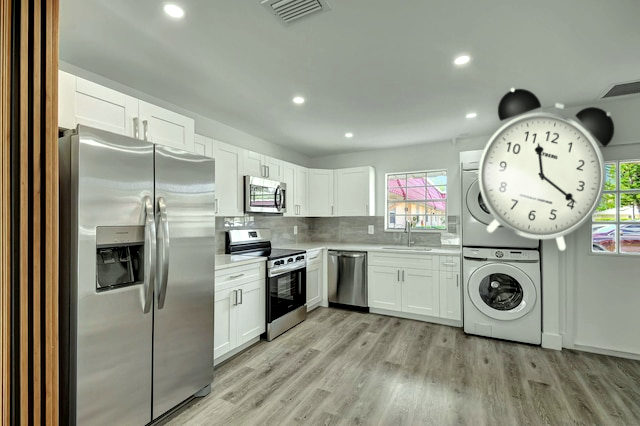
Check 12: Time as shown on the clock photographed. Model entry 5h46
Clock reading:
11h19
